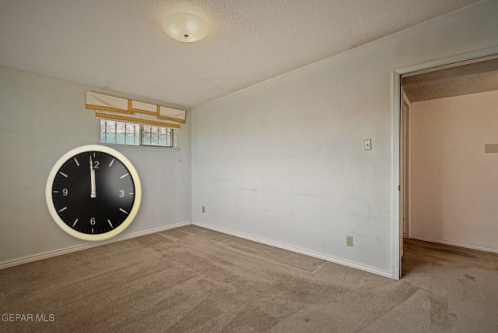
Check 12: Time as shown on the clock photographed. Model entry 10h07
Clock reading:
11h59
